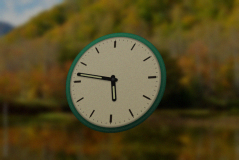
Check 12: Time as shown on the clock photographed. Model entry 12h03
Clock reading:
5h47
